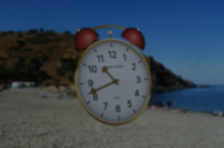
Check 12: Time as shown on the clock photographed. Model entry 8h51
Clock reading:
10h42
